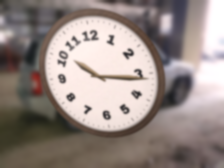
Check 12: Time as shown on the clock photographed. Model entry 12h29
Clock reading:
10h16
